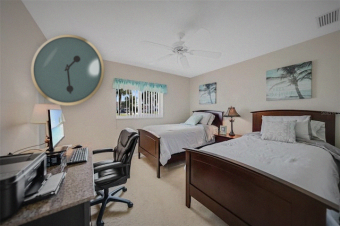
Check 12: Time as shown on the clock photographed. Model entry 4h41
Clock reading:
1h29
